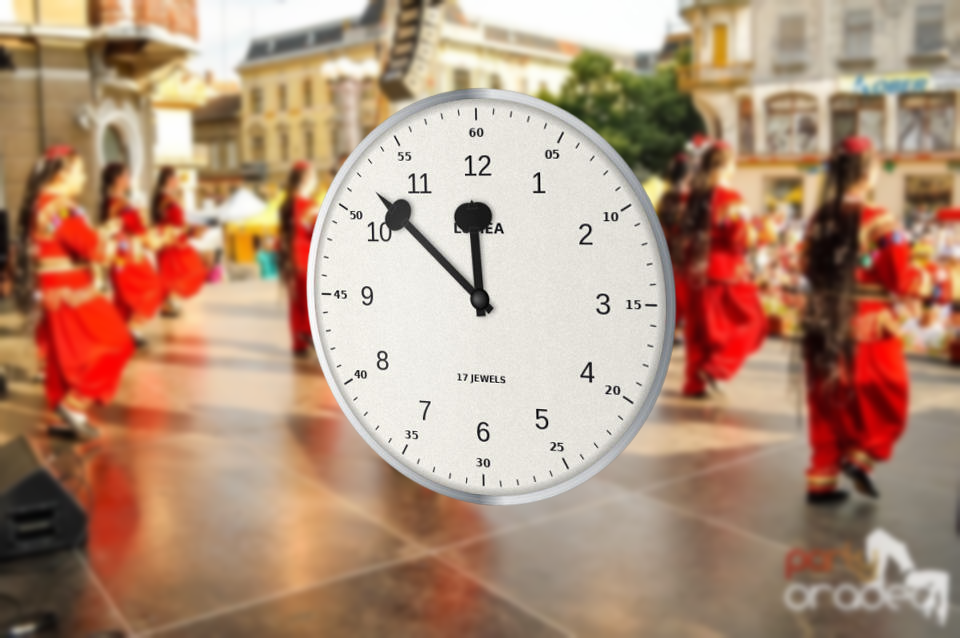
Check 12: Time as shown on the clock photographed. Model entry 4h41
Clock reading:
11h52
